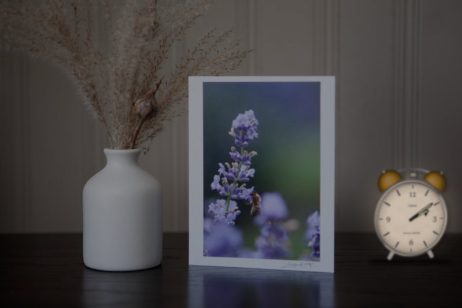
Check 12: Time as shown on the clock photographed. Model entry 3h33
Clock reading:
2h09
